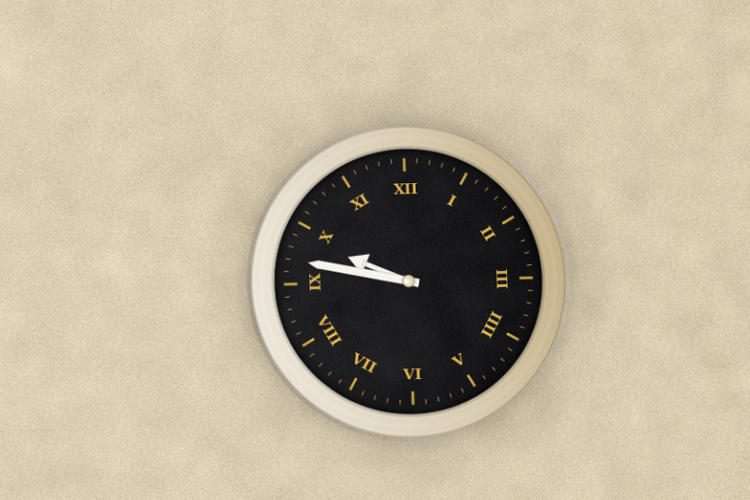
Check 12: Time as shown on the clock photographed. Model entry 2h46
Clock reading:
9h47
